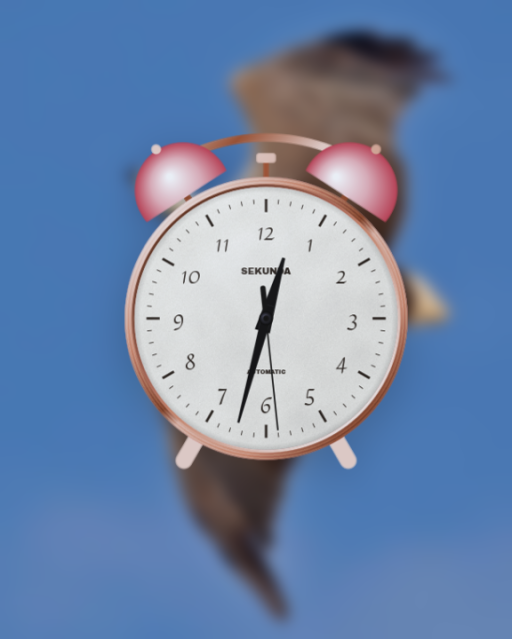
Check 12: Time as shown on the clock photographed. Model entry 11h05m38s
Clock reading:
12h32m29s
